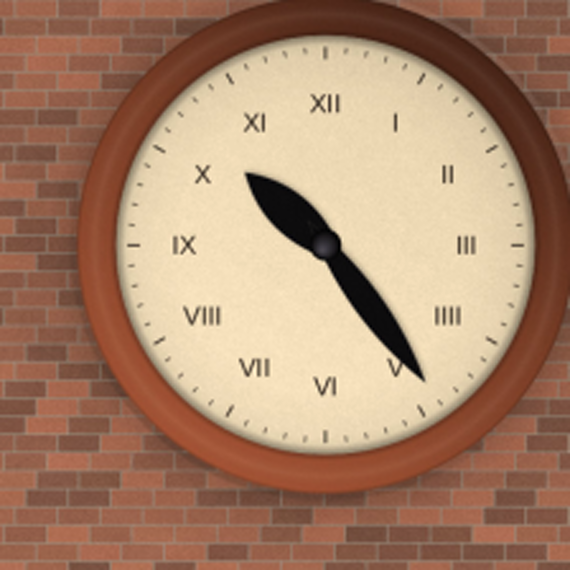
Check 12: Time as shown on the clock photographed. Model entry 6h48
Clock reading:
10h24
